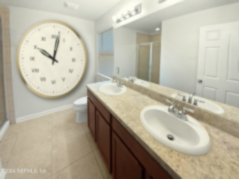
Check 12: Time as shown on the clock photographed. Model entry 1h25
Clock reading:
10h02
